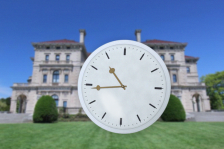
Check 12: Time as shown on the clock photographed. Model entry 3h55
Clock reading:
10h44
